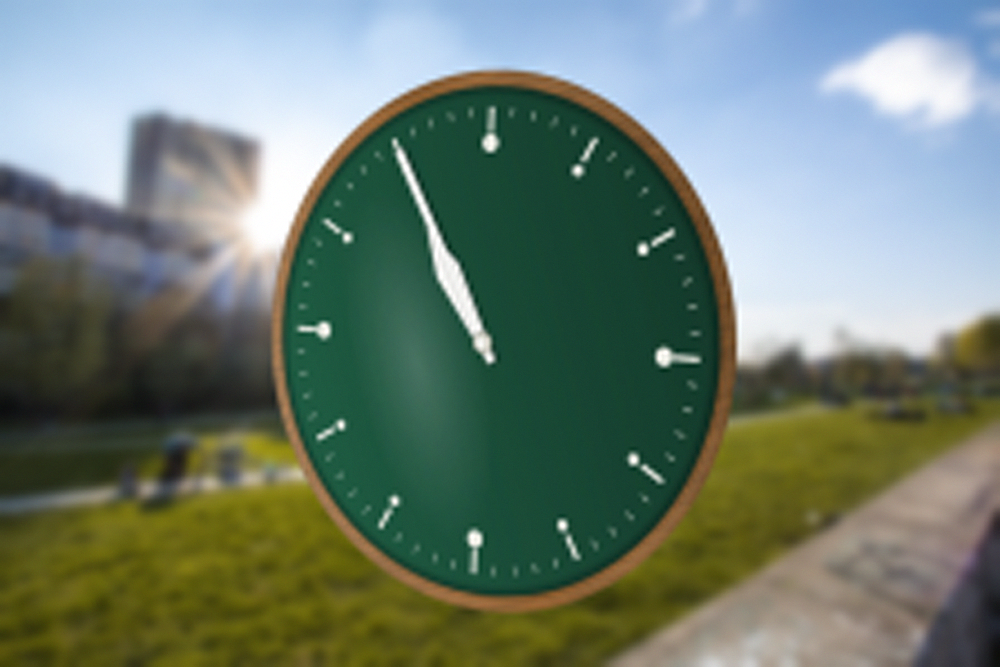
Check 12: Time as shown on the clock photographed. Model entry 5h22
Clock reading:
10h55
